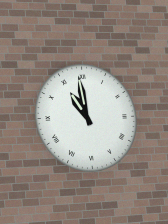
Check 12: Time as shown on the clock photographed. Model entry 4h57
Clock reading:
10h59
